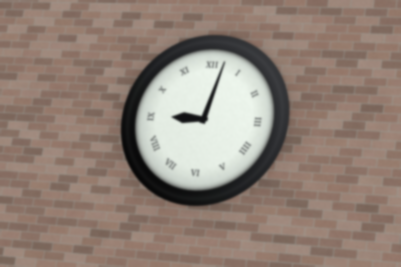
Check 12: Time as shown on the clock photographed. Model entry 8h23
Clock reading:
9h02
